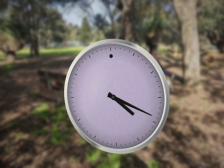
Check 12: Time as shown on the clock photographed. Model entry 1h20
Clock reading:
4h19
